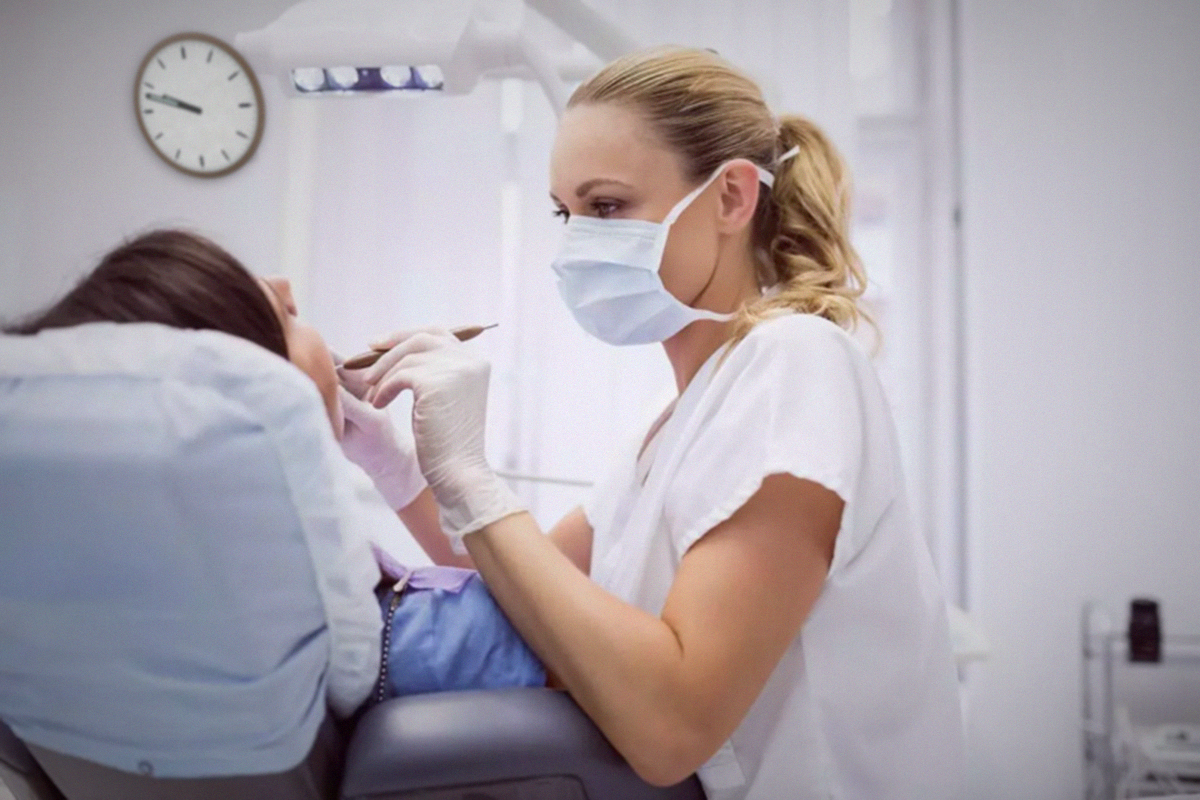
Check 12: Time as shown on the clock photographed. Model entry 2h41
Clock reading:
9h48
